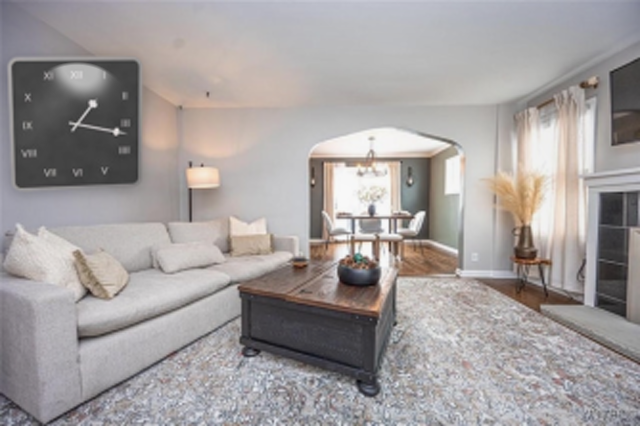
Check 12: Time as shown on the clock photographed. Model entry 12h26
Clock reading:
1h17
